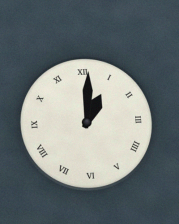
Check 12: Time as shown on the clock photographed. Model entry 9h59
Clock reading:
1h01
